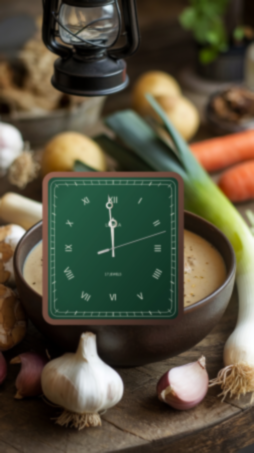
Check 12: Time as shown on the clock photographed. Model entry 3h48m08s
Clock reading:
11h59m12s
